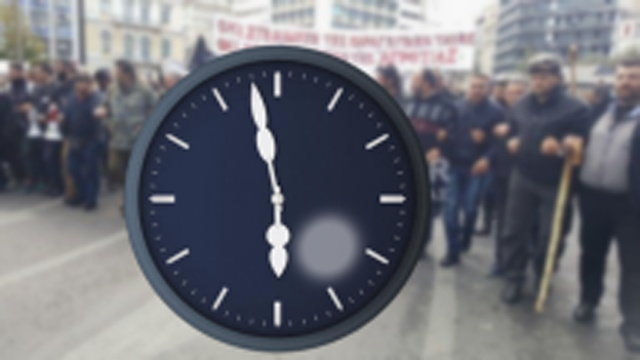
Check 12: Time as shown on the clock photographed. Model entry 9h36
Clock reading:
5h58
